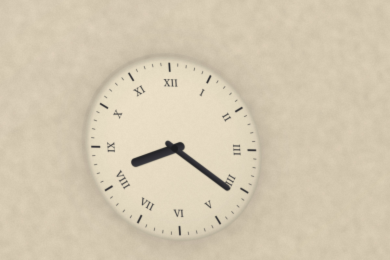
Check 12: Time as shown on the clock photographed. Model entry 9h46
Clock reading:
8h21
